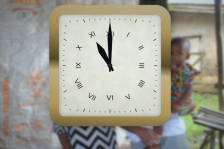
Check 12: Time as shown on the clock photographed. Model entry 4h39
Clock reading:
11h00
